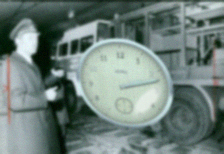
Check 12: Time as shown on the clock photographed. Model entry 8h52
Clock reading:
2h12
